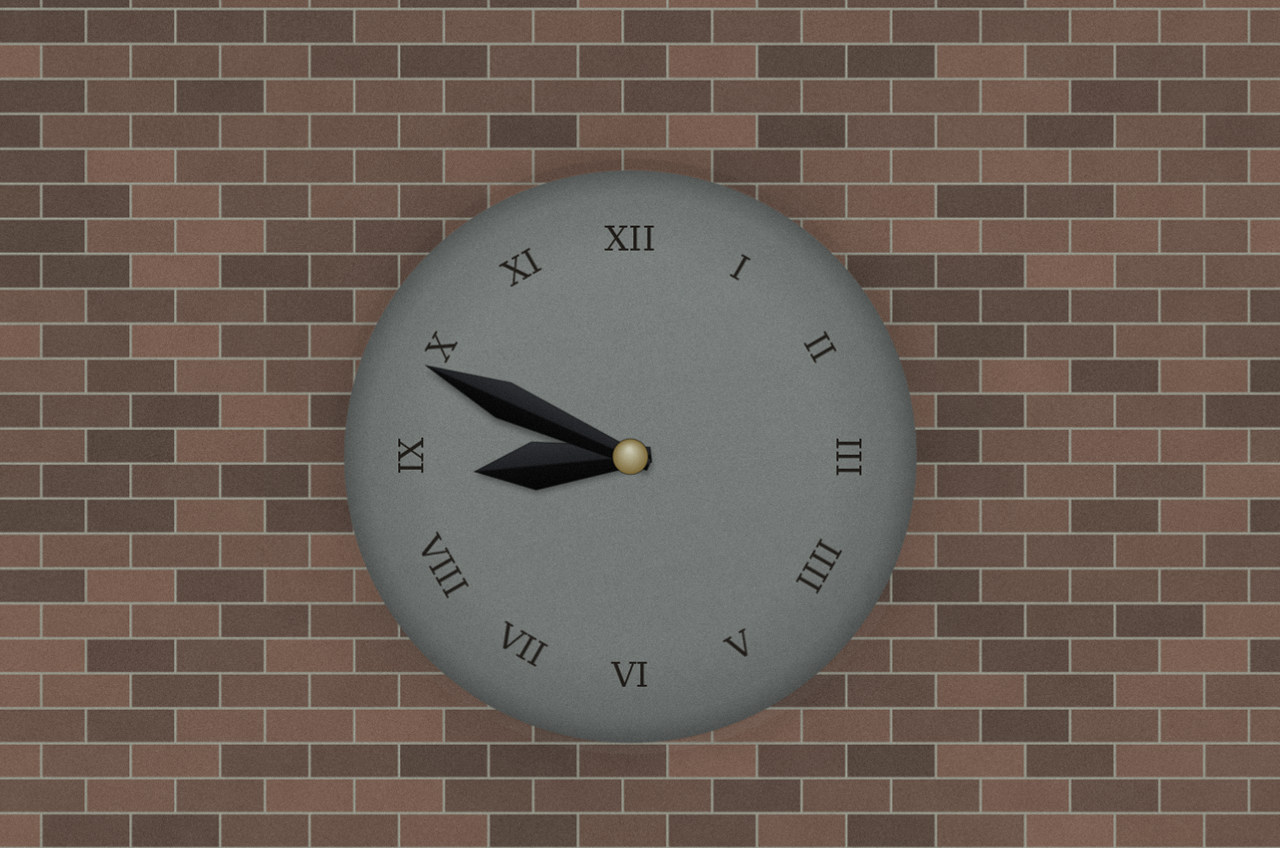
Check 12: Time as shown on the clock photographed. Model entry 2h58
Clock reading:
8h49
